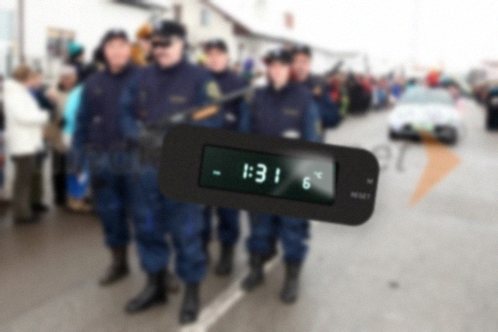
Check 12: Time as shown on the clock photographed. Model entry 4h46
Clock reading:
1h31
